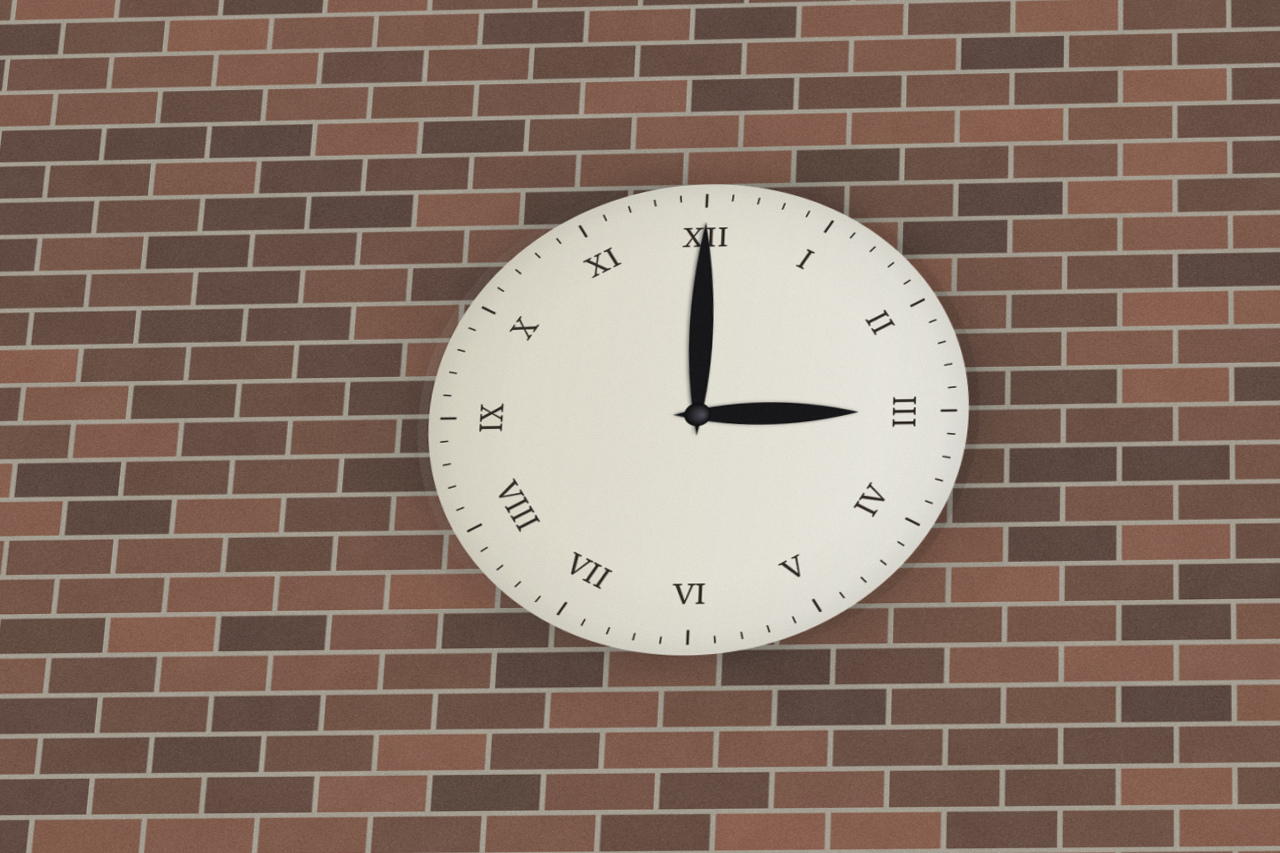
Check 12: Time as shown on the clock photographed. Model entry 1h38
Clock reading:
3h00
